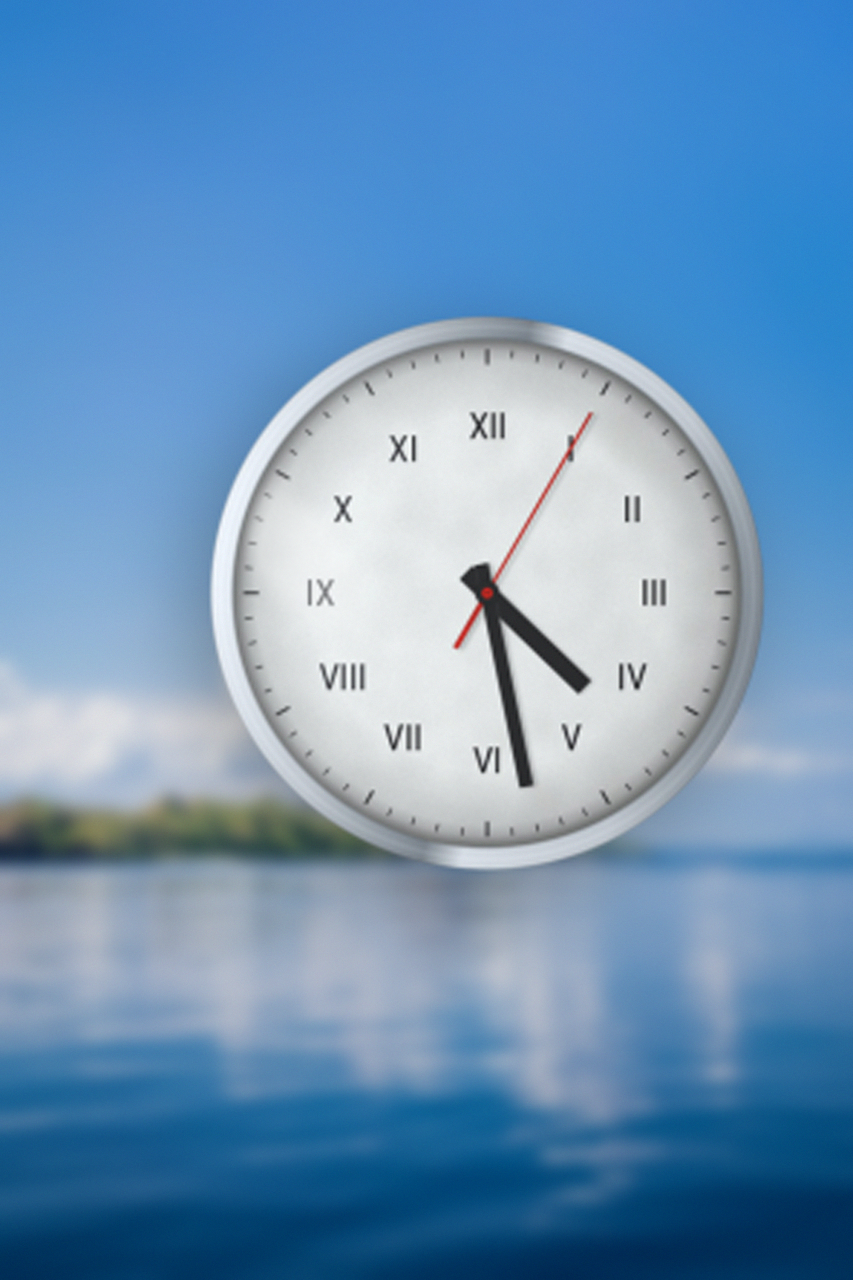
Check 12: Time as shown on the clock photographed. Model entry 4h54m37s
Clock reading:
4h28m05s
